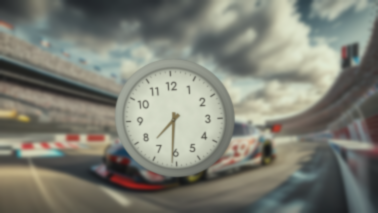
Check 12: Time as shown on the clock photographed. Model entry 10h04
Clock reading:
7h31
